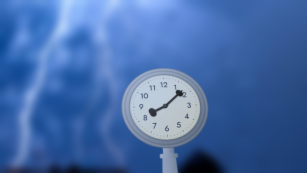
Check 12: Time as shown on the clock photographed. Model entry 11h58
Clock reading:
8h08
